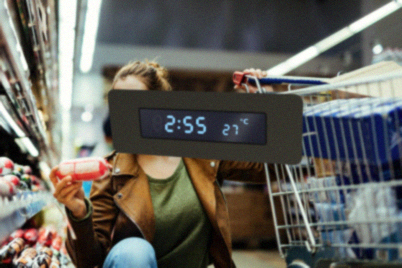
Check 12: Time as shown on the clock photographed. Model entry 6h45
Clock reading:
2h55
